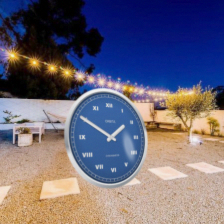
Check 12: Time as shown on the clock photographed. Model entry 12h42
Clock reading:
1h50
